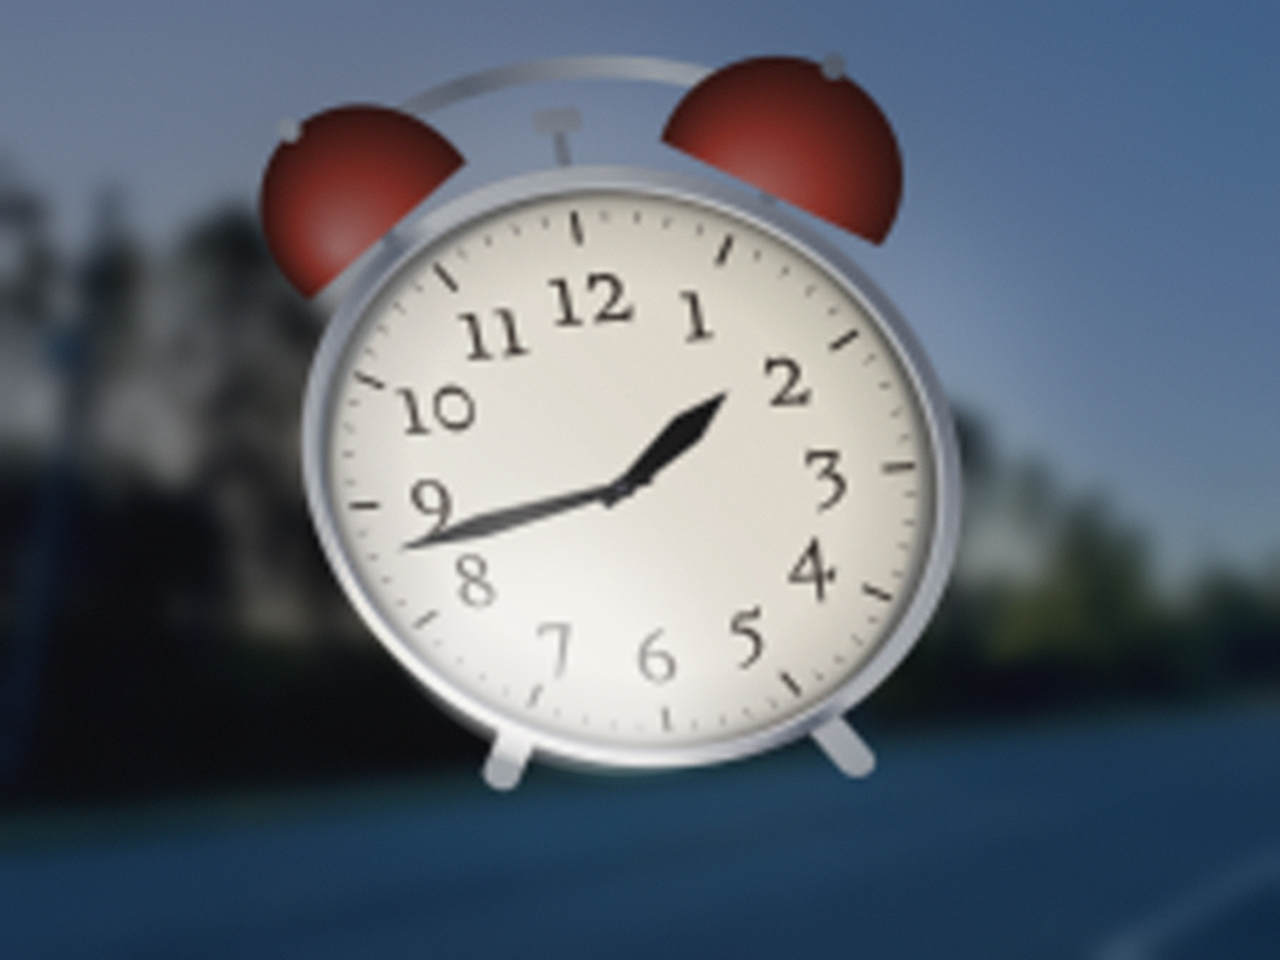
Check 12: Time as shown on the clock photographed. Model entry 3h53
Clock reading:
1h43
